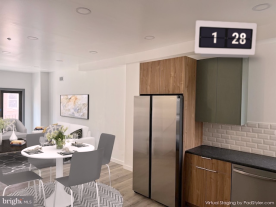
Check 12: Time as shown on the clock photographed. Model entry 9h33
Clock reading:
1h28
